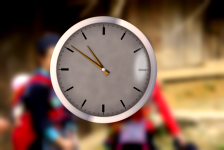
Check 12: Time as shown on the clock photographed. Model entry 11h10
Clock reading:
10h51
